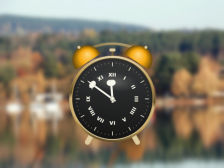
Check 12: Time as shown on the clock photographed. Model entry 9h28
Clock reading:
11h51
